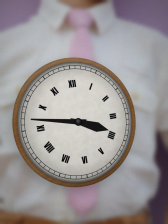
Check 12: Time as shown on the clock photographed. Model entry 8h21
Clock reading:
3h47
